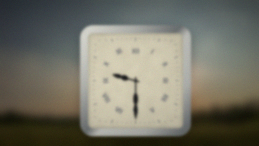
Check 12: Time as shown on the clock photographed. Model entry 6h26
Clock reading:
9h30
